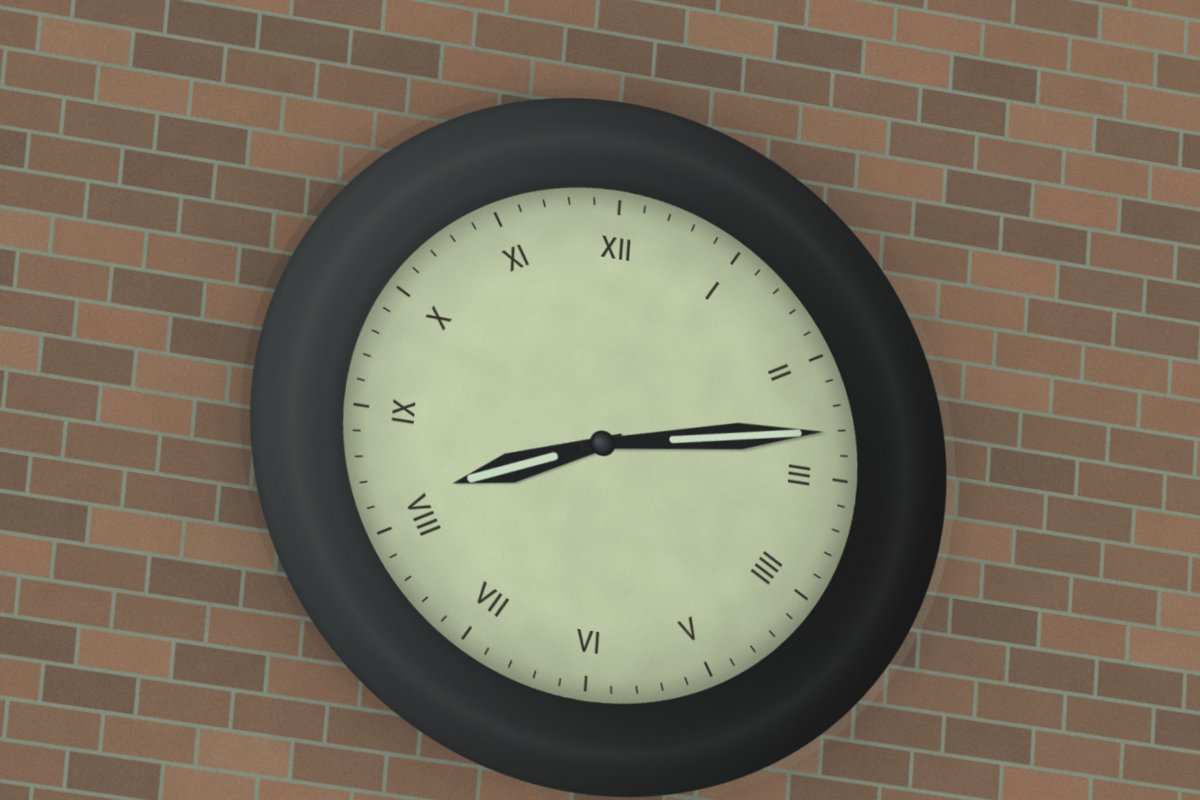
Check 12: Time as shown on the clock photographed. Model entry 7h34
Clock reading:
8h13
